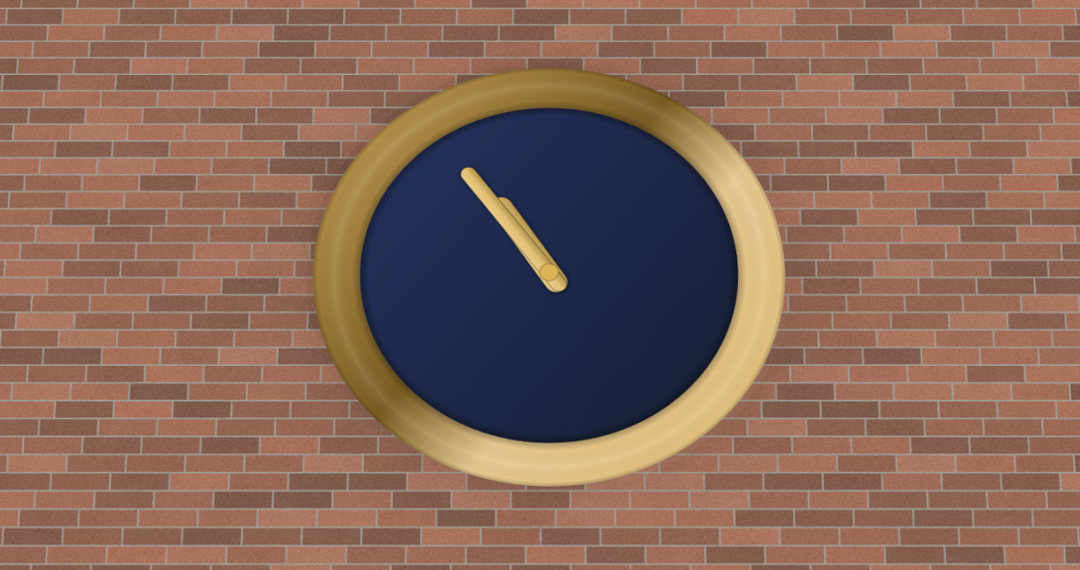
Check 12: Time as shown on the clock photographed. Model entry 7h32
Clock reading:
10h54
